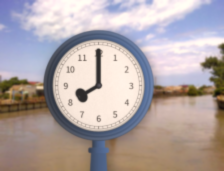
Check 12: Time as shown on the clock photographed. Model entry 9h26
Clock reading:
8h00
